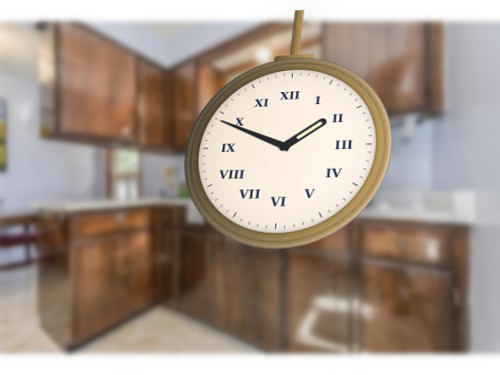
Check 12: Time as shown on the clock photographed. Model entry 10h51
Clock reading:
1h49
